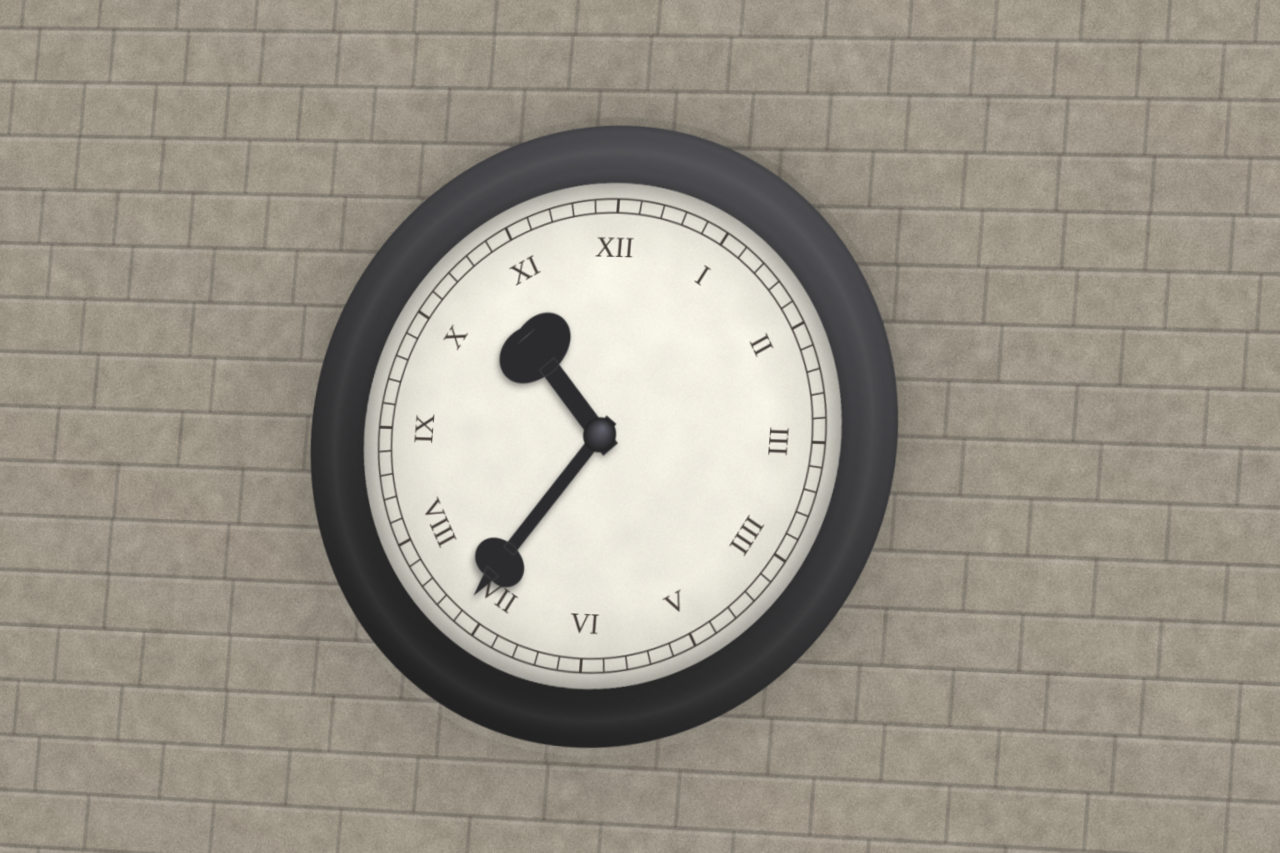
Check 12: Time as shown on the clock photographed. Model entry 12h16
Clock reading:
10h36
